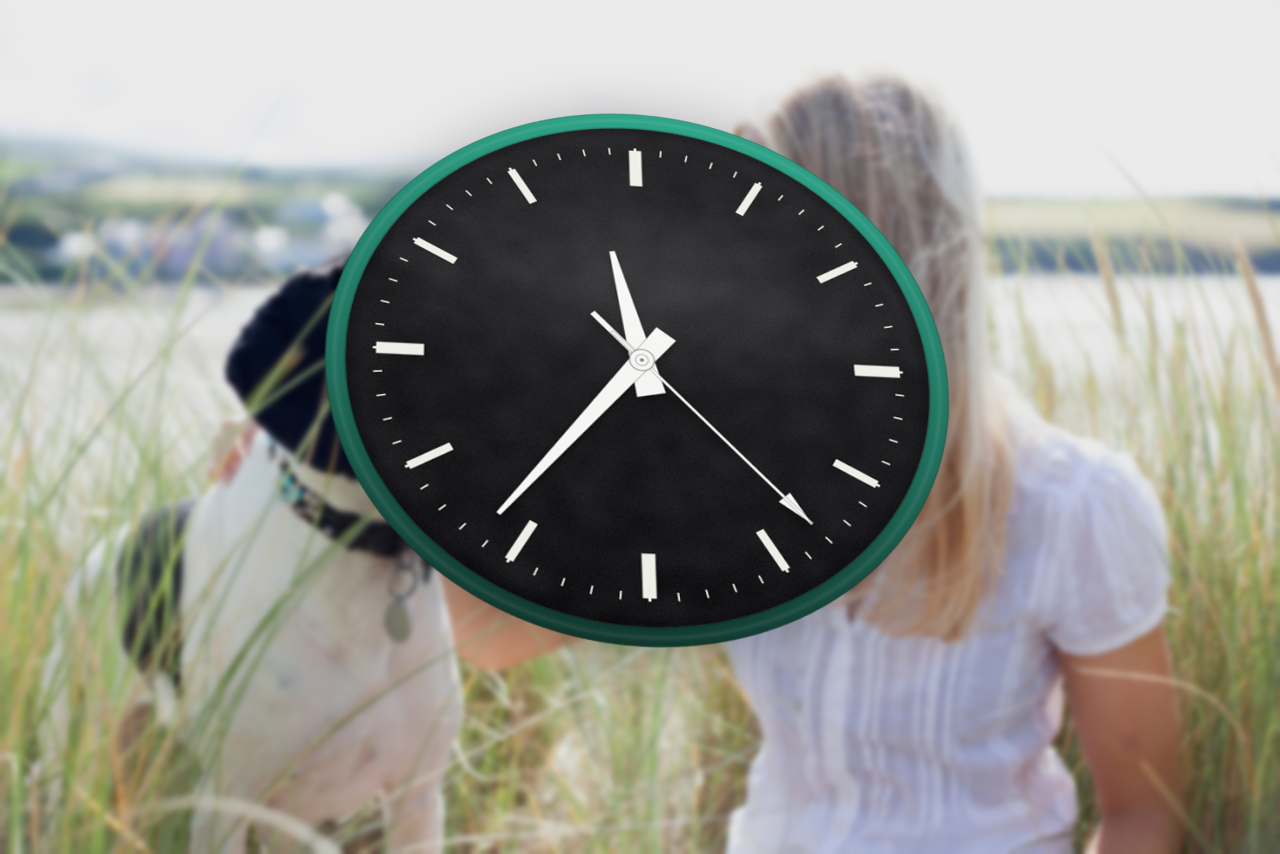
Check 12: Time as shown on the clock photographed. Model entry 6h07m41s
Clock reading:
11h36m23s
